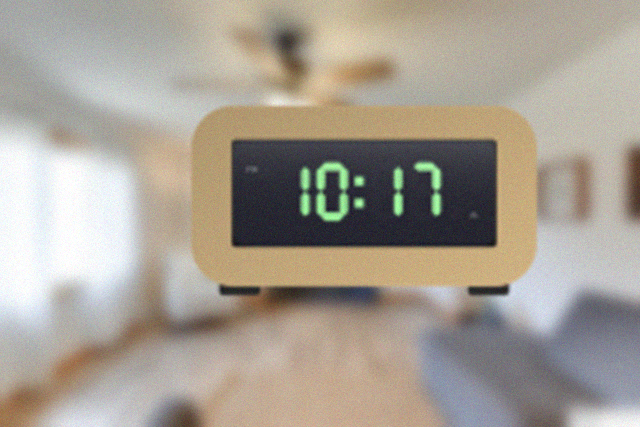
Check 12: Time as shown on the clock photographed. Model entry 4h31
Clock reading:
10h17
